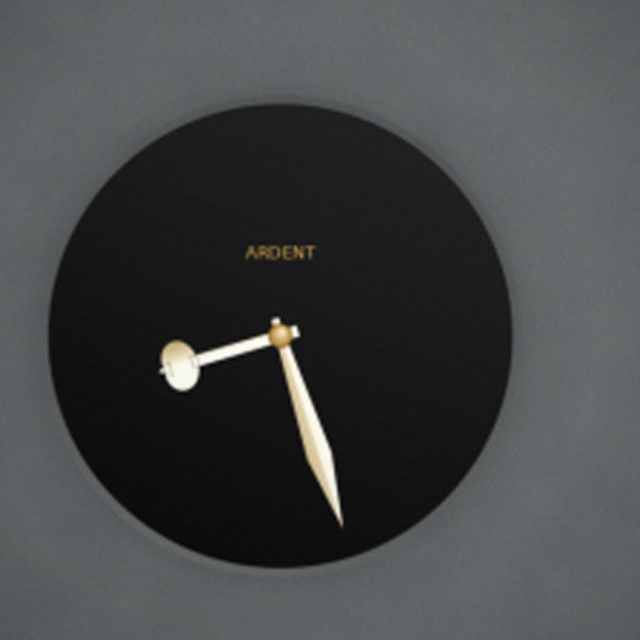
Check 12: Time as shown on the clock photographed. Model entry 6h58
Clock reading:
8h27
